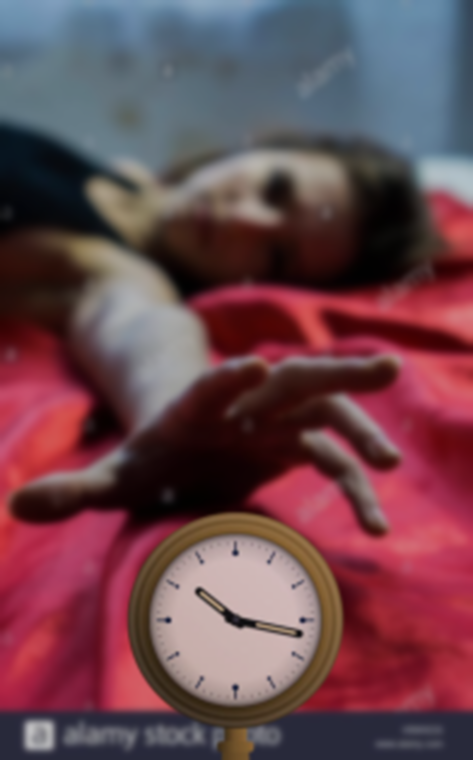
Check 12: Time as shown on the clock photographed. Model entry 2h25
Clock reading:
10h17
